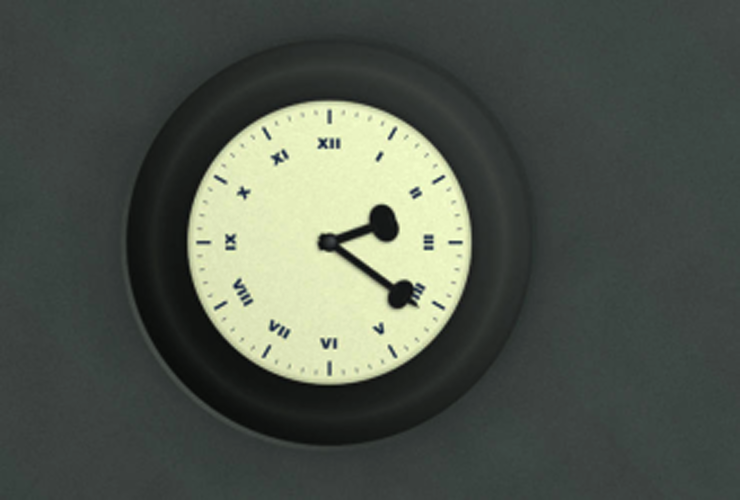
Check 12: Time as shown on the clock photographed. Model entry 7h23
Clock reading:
2h21
